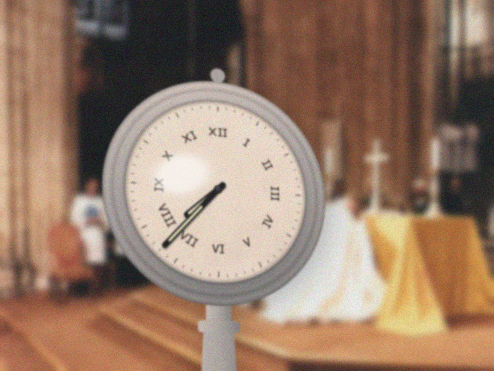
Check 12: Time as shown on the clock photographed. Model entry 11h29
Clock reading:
7h37
